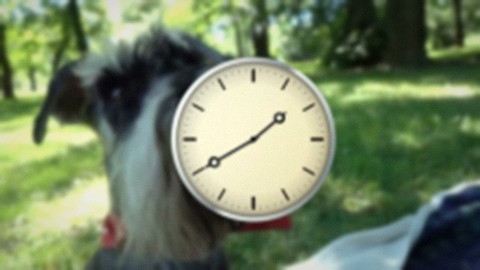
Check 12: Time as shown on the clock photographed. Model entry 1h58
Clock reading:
1h40
